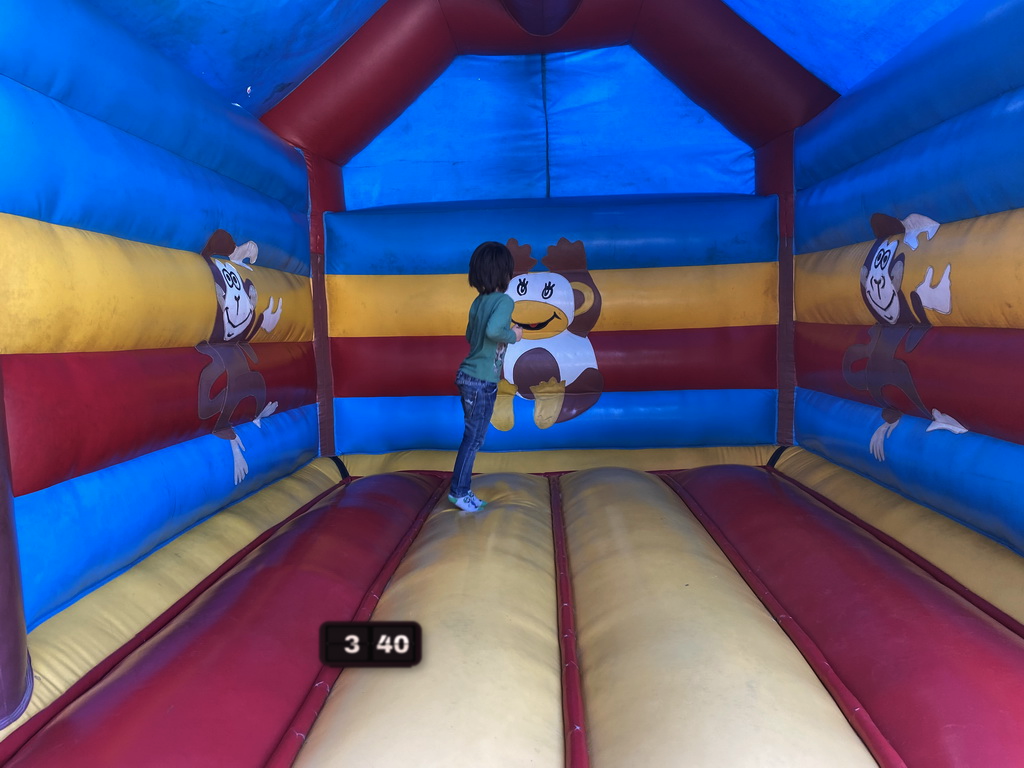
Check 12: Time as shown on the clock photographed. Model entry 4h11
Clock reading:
3h40
